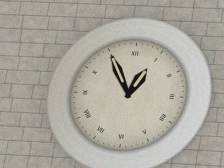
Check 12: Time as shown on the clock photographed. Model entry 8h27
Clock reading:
12h55
